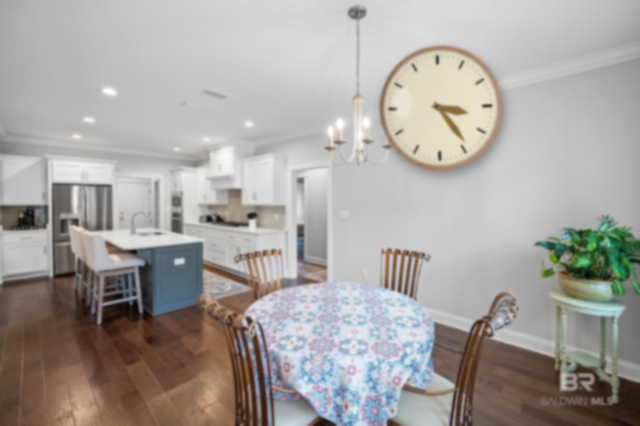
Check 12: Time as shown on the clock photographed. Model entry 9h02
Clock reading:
3h24
